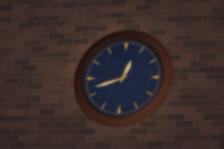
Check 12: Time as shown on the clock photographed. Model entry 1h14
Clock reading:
12h42
